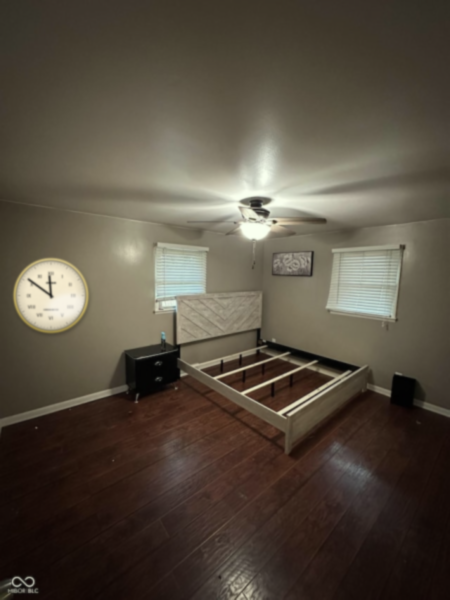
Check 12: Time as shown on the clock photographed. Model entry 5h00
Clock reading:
11h51
